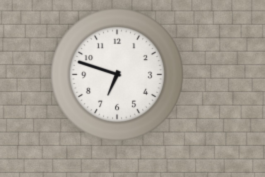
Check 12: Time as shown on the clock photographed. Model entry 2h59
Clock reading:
6h48
